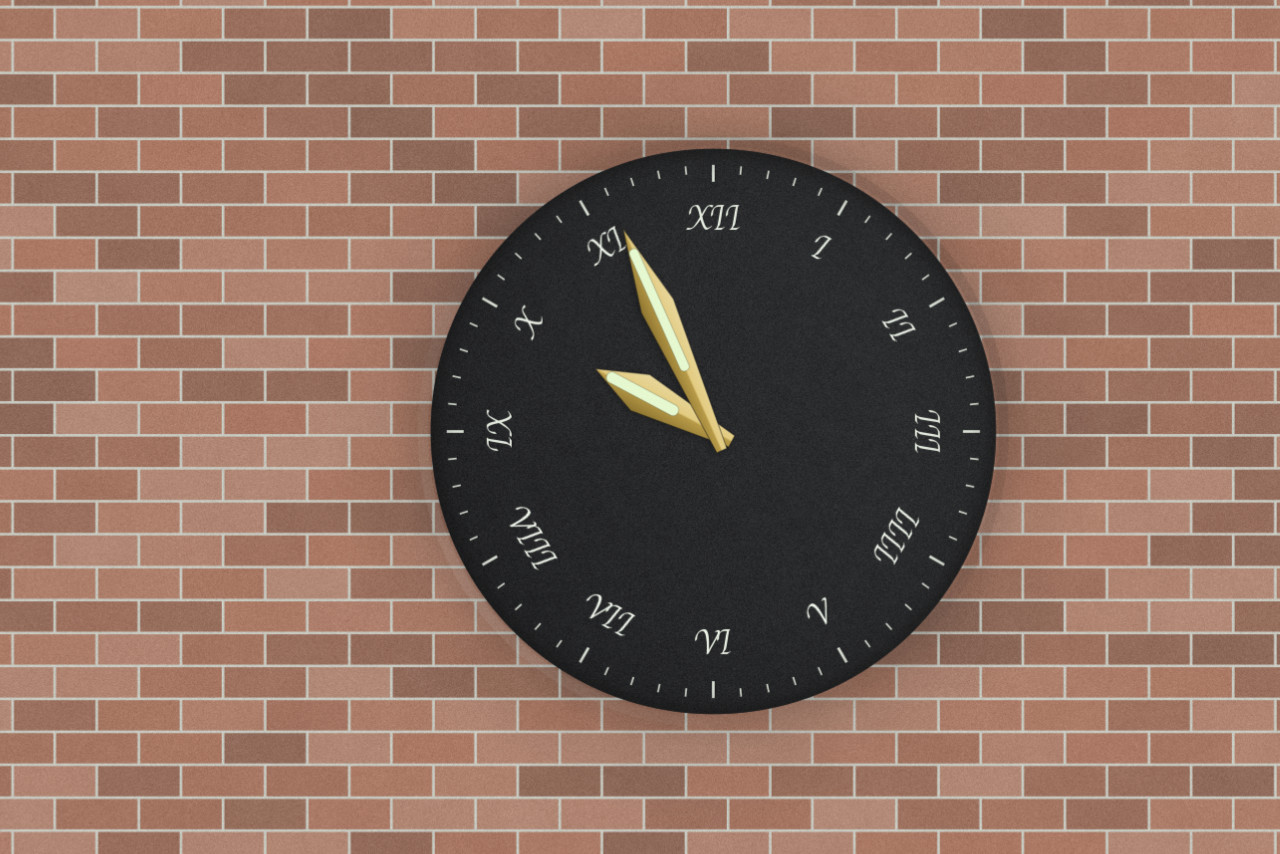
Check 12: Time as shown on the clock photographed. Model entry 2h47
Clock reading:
9h56
